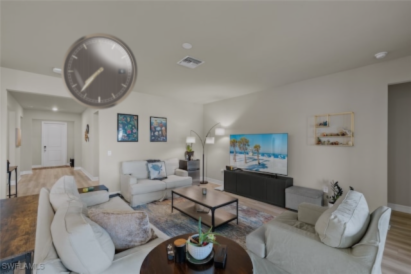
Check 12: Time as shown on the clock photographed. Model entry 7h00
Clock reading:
7h37
